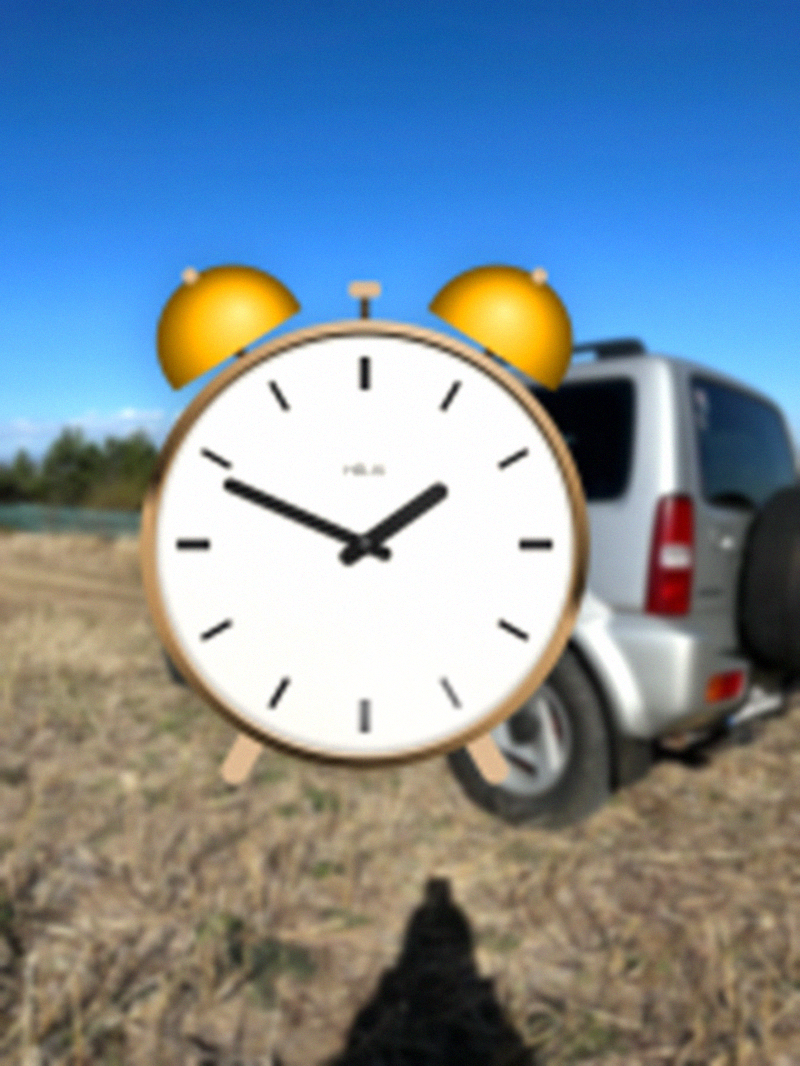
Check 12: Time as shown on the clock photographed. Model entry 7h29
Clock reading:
1h49
